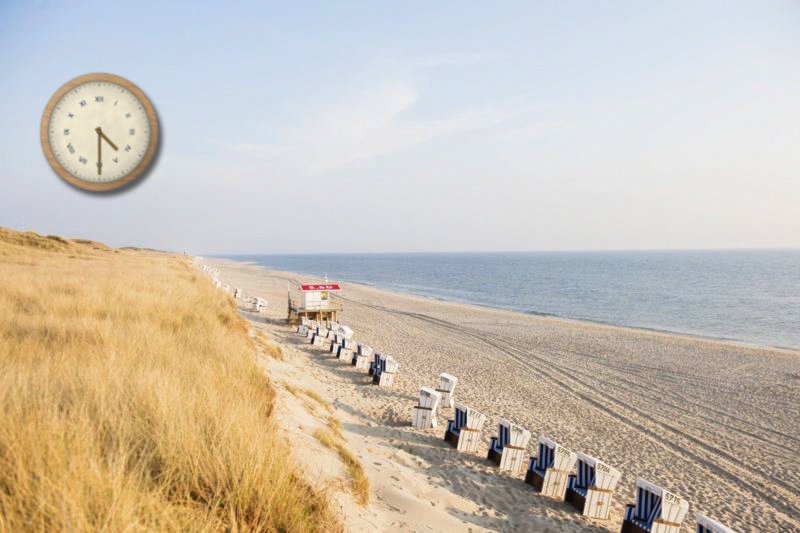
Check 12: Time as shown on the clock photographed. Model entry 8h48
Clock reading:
4h30
